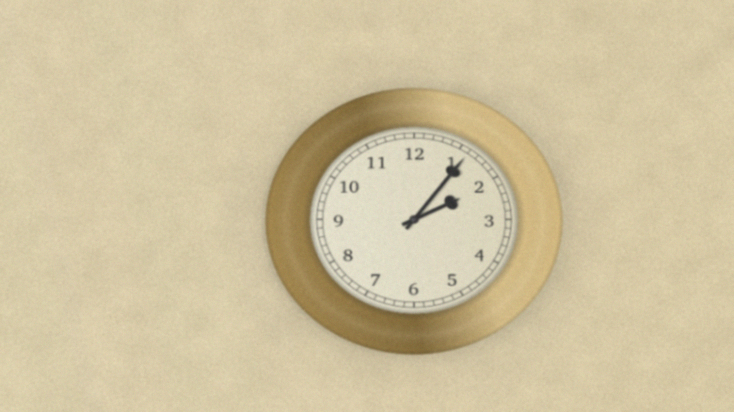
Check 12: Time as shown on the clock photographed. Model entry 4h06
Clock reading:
2h06
